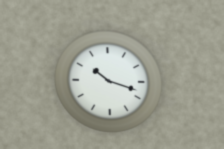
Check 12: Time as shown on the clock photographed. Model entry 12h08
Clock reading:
10h18
